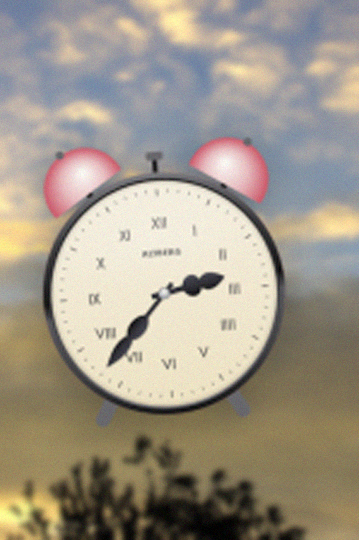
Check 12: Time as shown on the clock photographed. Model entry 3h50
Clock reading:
2h37
